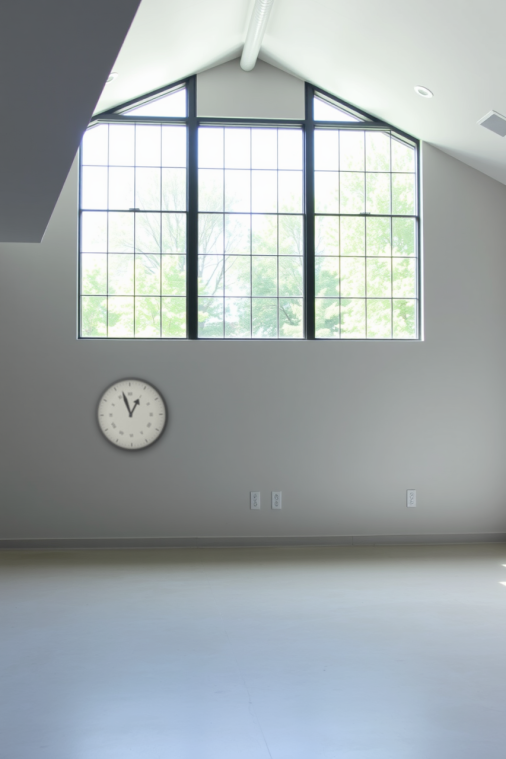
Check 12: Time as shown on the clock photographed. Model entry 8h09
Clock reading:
12h57
